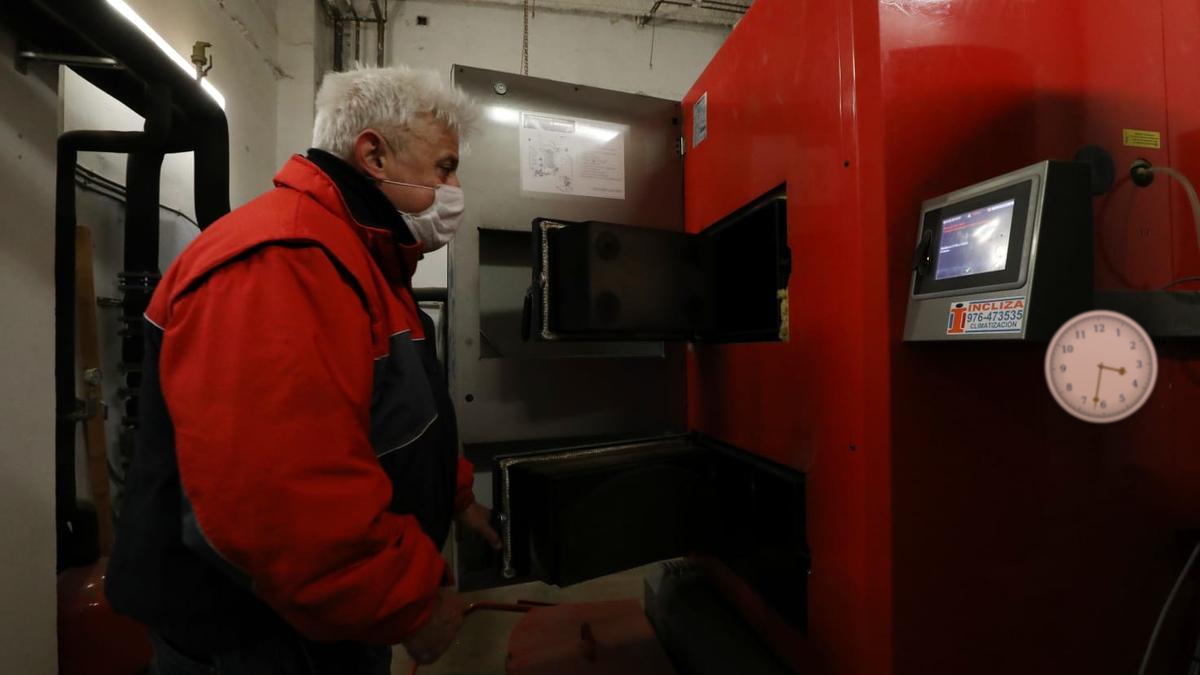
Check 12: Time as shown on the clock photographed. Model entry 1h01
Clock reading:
3h32
